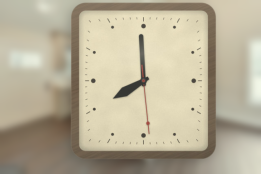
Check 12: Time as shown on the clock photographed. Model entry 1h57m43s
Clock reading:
7h59m29s
